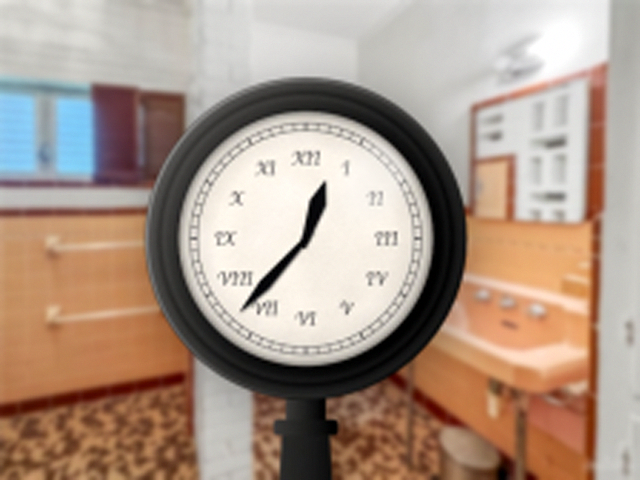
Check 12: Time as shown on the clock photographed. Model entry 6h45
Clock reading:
12h37
